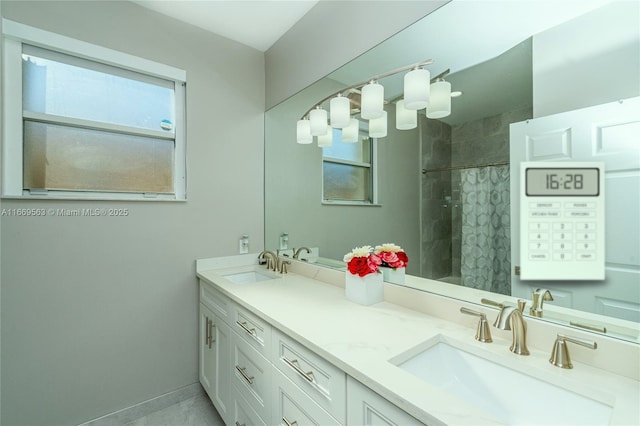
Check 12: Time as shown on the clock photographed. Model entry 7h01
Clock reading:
16h28
